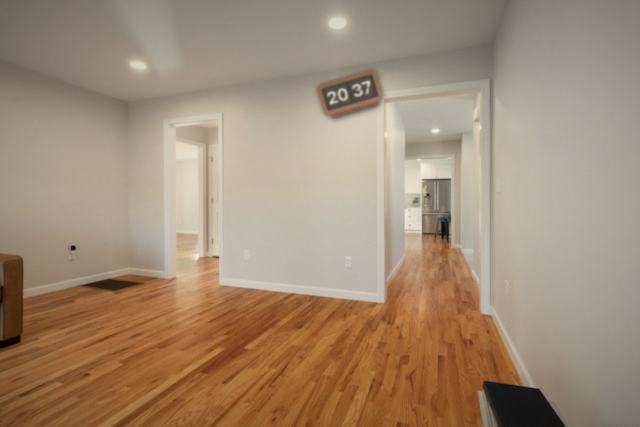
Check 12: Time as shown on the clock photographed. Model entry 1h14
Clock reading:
20h37
